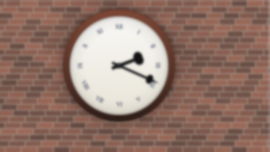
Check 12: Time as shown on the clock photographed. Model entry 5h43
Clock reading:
2h19
